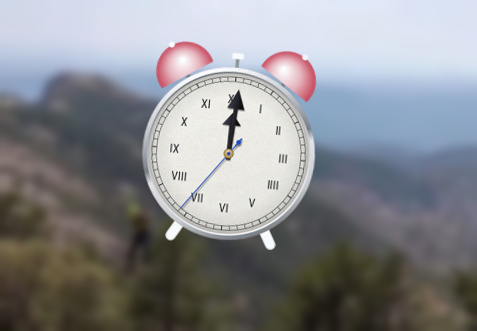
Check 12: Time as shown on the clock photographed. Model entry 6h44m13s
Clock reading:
12h00m36s
